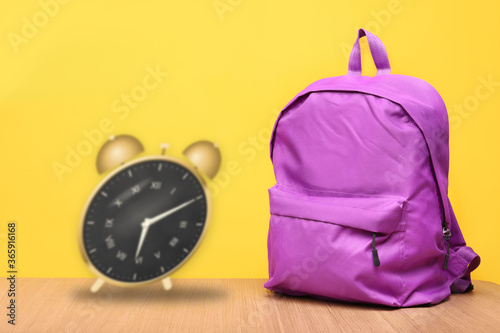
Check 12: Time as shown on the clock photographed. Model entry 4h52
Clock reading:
6h10
